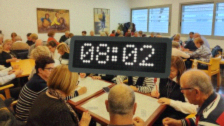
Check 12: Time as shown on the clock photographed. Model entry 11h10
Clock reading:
8h02
